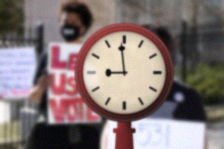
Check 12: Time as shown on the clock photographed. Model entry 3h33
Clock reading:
8h59
